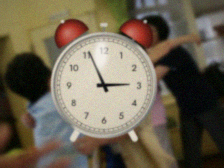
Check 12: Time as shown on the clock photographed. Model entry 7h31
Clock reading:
2h56
